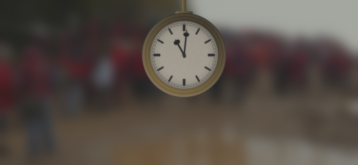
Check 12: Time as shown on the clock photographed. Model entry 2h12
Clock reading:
11h01
